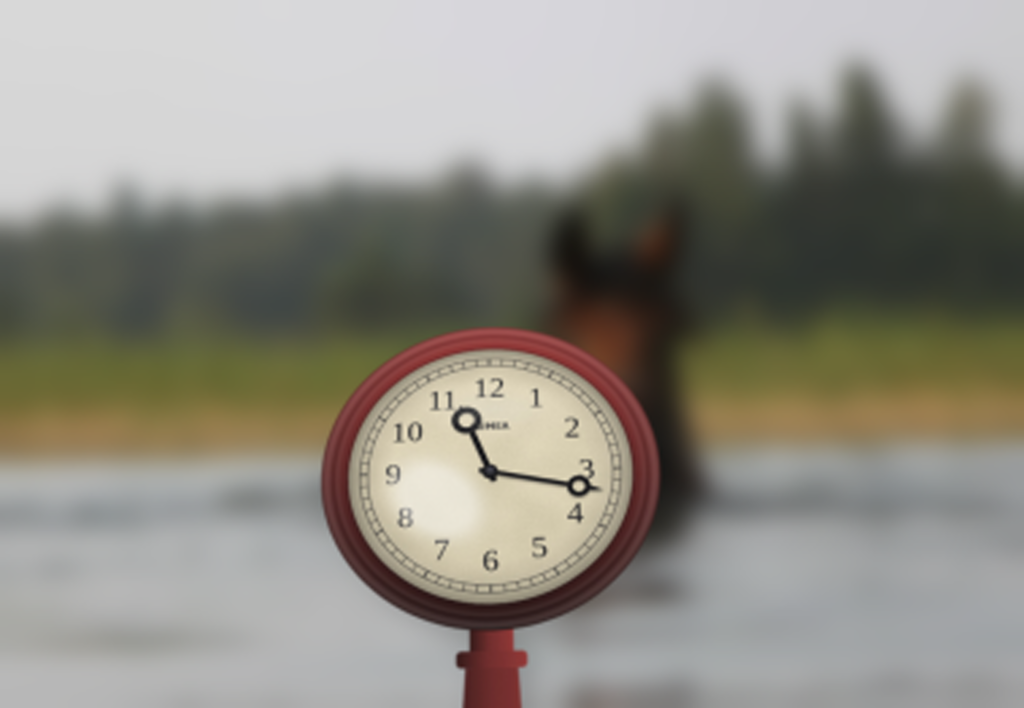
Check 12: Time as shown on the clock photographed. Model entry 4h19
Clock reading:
11h17
